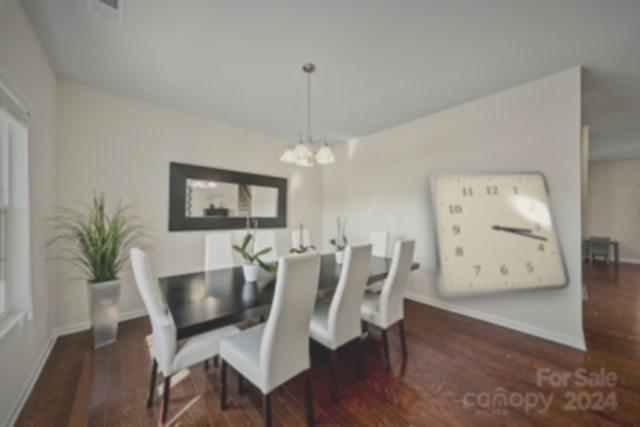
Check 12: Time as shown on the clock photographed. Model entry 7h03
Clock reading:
3h18
